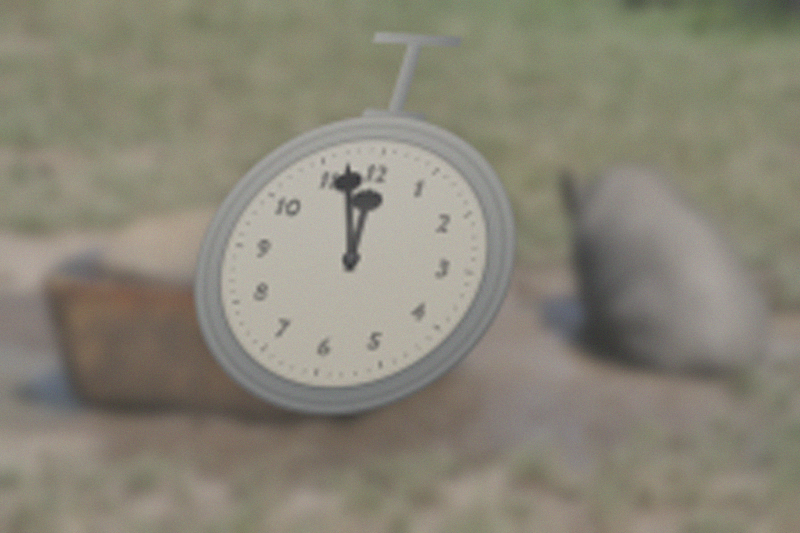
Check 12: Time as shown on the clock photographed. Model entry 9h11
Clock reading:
11h57
